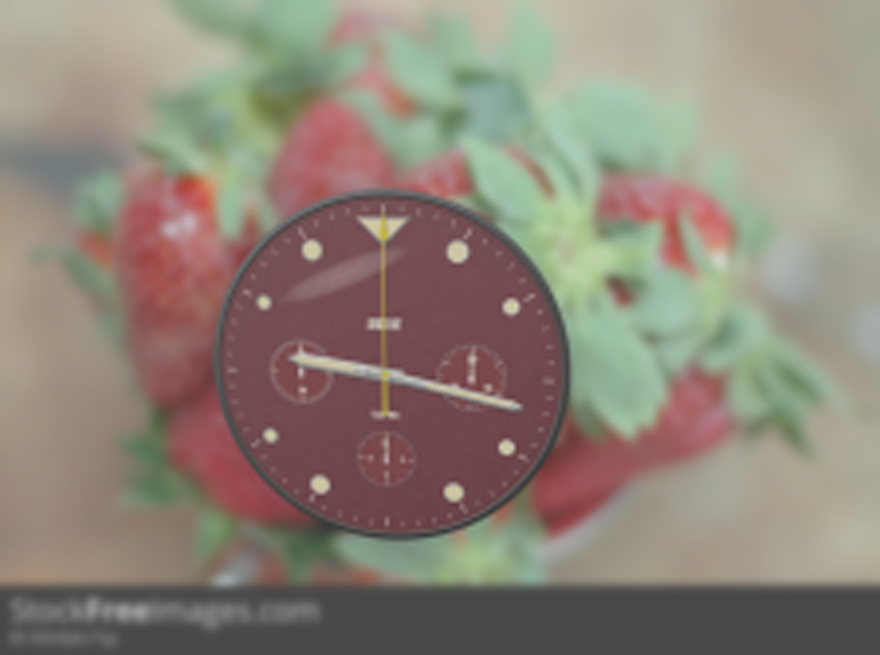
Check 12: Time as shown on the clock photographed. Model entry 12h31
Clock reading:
9h17
